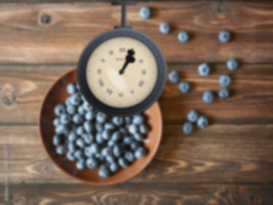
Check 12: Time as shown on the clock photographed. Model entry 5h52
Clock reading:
1h04
